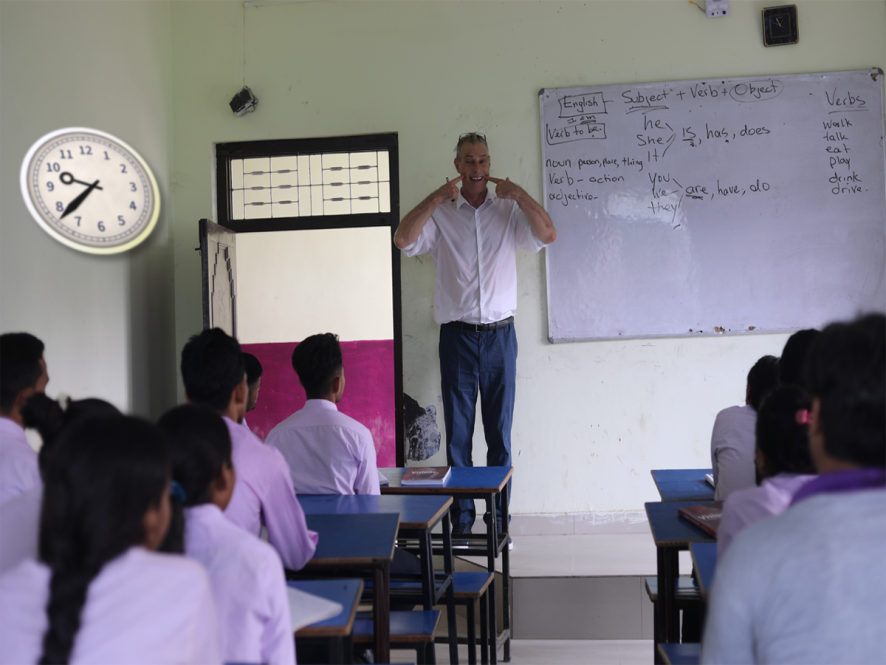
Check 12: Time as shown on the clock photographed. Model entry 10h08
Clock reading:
9h38
